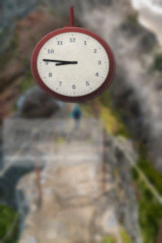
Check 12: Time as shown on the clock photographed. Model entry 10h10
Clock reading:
8h46
